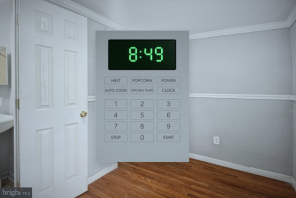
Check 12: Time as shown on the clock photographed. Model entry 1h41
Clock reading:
8h49
